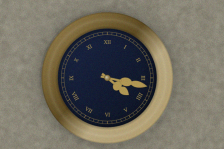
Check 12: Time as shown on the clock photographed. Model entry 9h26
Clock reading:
4h17
